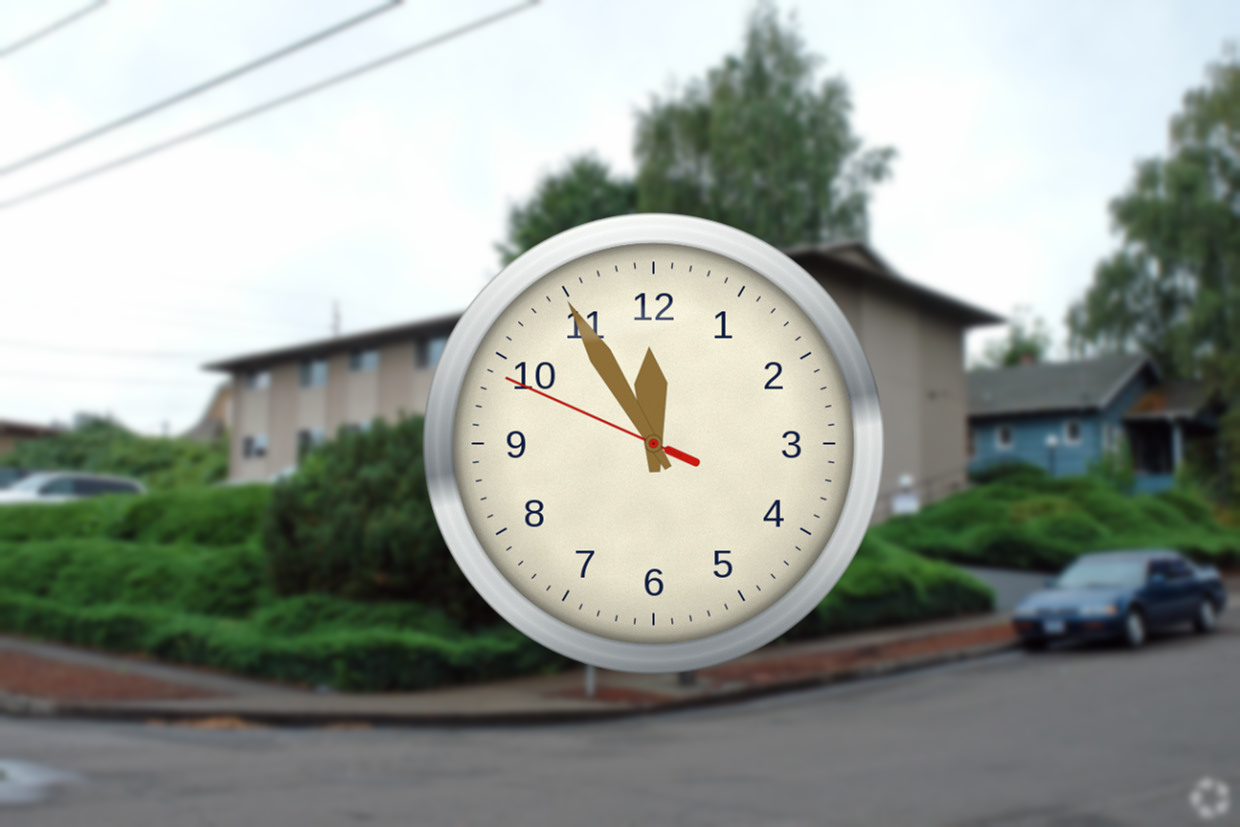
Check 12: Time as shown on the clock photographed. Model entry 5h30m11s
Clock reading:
11h54m49s
